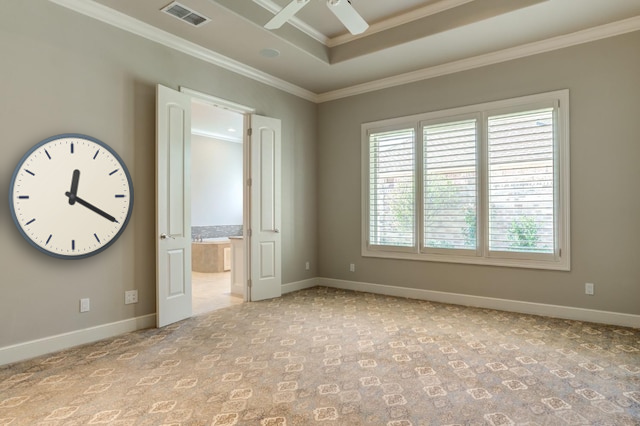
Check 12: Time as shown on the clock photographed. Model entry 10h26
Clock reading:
12h20
